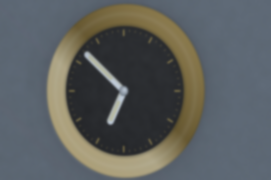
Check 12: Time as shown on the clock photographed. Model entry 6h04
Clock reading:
6h52
